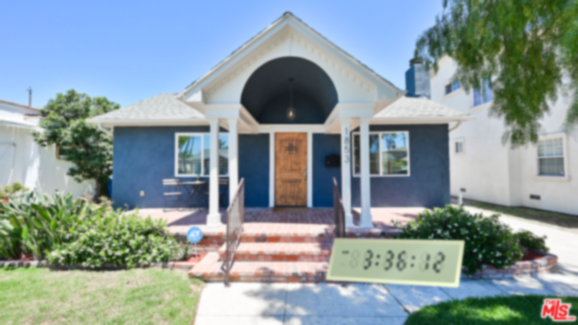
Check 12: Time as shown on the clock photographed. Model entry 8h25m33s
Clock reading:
3h36m12s
